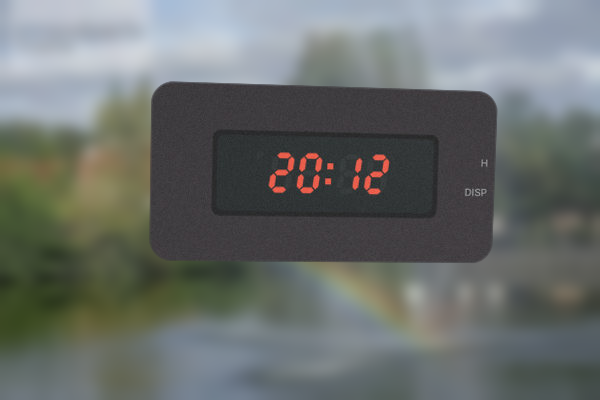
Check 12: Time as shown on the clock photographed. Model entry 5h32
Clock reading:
20h12
